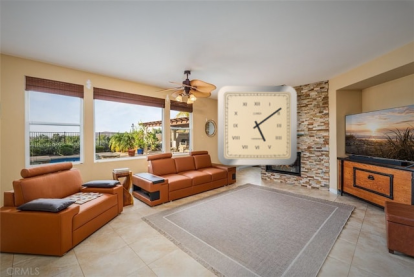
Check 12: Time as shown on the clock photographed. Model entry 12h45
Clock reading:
5h09
